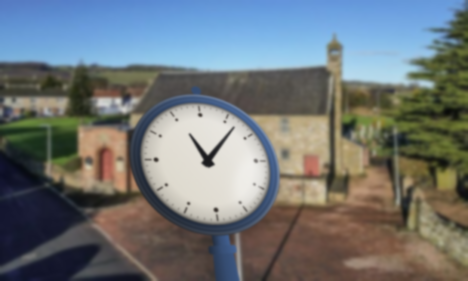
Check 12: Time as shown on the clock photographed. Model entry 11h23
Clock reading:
11h07
